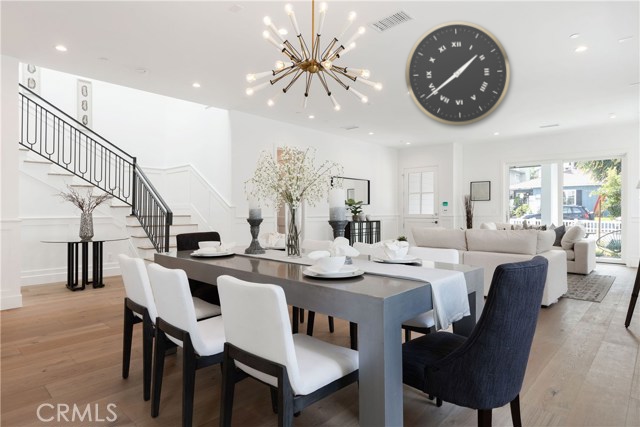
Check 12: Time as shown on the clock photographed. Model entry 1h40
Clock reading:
1h39
